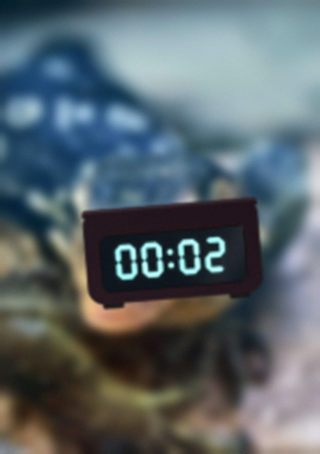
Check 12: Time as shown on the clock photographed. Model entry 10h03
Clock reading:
0h02
